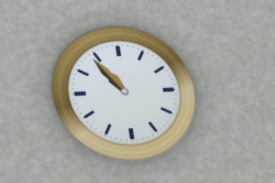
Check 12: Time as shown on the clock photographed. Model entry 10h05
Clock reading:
10h54
